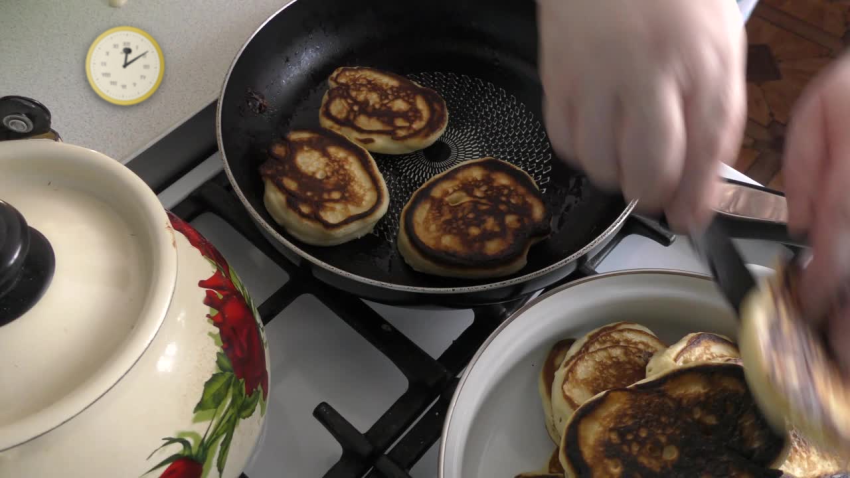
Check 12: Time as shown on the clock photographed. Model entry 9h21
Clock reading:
12h09
